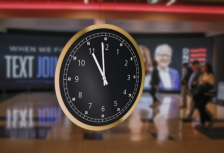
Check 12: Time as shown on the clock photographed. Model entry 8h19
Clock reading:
10h59
